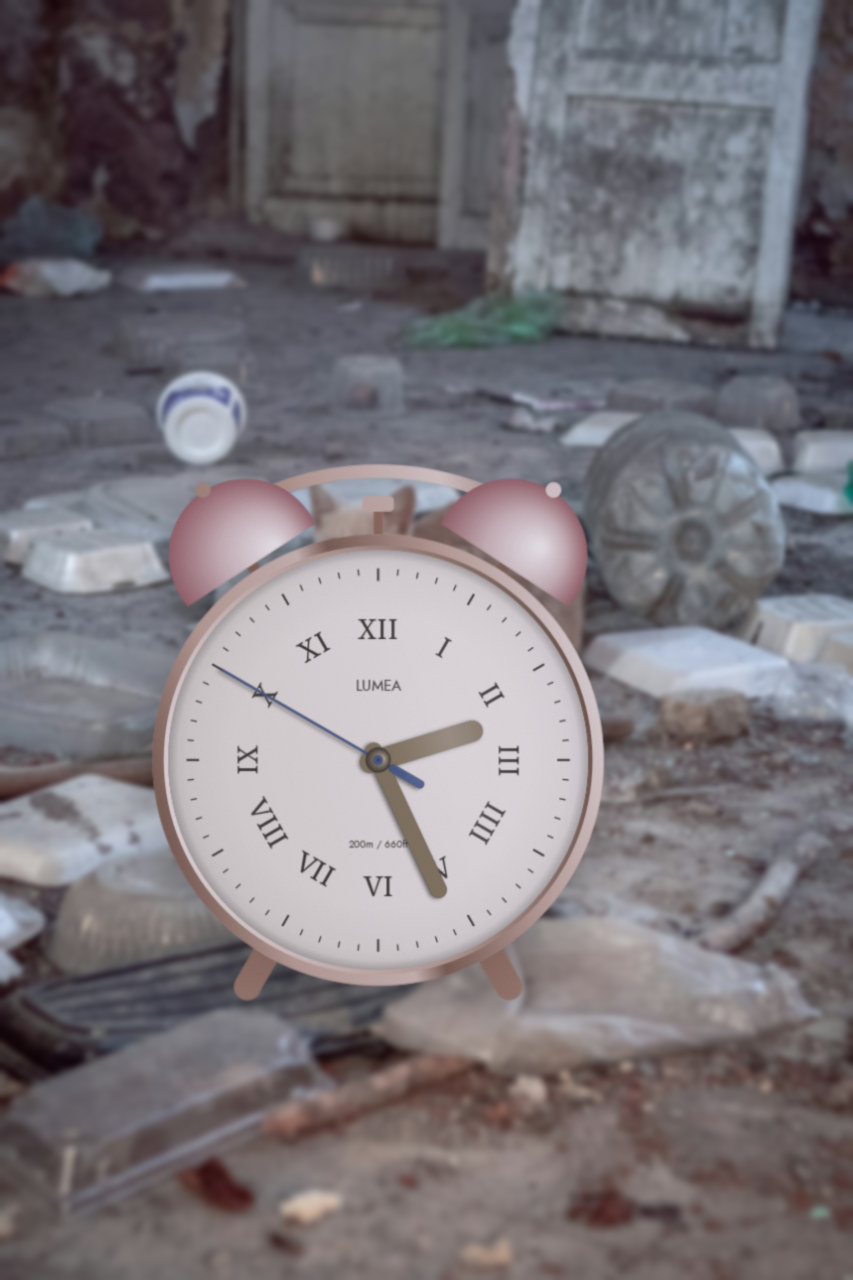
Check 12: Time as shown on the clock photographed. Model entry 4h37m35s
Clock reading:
2h25m50s
